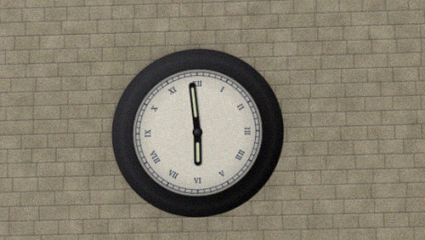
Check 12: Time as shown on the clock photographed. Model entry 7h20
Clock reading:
5h59
